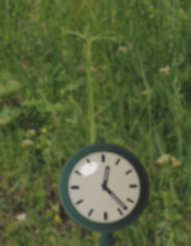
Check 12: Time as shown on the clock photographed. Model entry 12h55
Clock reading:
12h23
